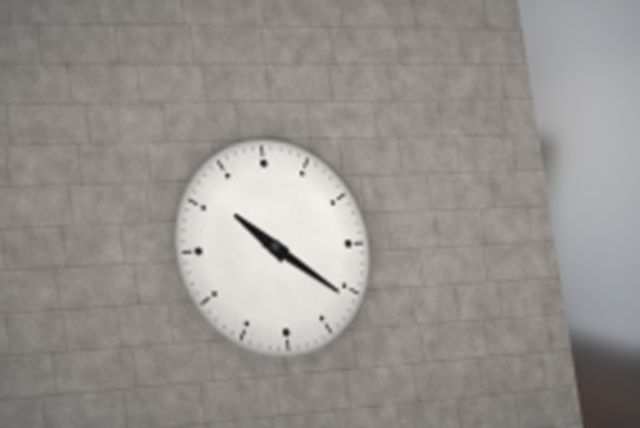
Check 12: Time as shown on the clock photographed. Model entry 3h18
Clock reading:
10h21
